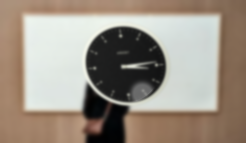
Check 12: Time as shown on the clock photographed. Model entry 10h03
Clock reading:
3h14
